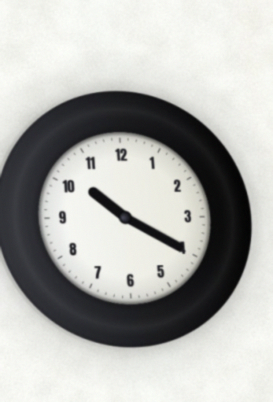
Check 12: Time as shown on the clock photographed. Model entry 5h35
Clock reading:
10h20
